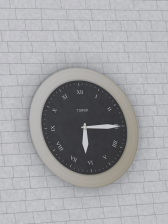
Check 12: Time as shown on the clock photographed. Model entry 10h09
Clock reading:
6h15
